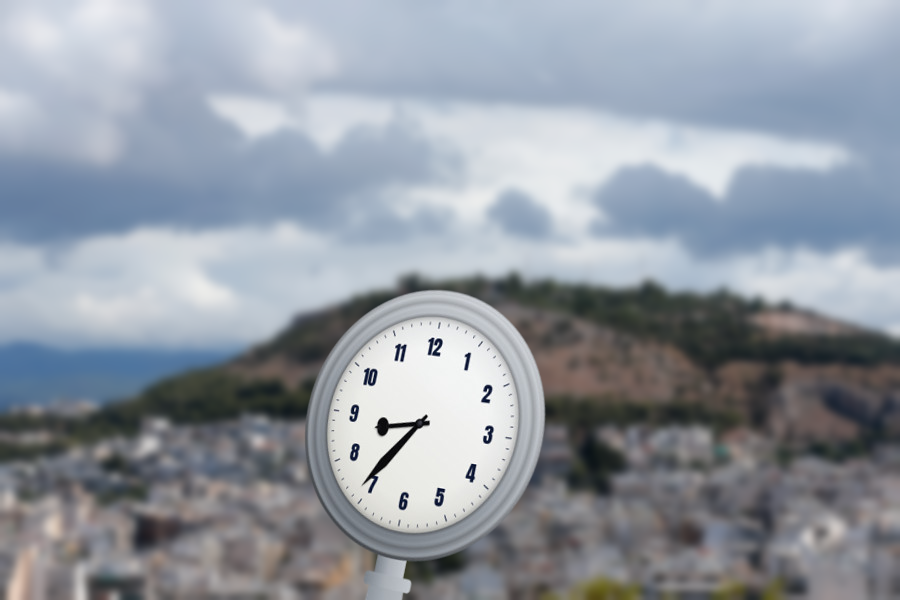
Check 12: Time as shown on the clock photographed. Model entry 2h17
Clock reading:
8h36
